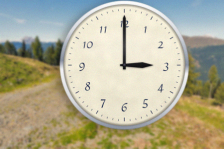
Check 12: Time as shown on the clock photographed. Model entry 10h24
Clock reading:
3h00
